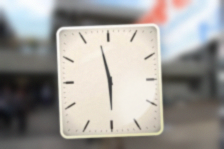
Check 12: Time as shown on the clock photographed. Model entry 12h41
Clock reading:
5h58
